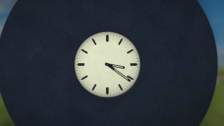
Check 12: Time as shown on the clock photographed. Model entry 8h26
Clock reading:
3h21
